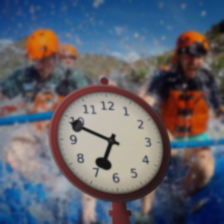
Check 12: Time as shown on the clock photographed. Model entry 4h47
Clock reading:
6h49
